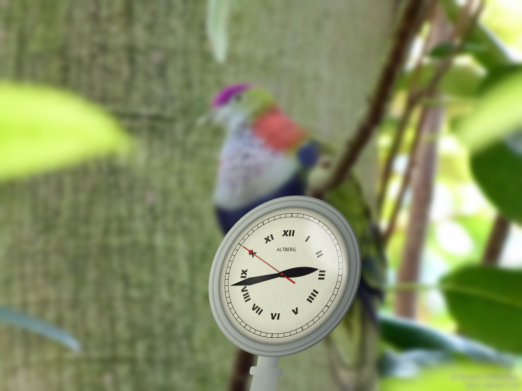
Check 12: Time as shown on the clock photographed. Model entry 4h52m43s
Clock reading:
2h42m50s
